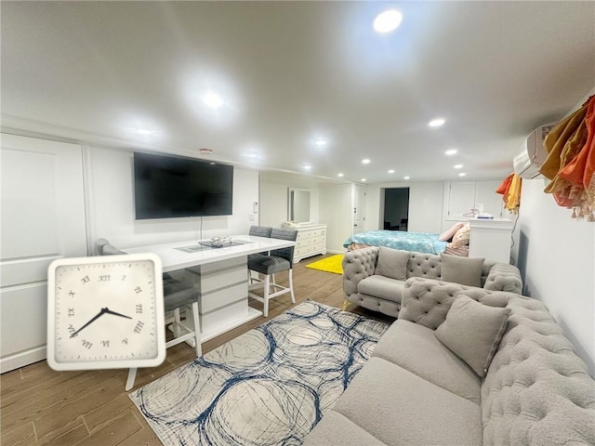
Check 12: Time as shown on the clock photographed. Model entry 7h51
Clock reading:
3h39
